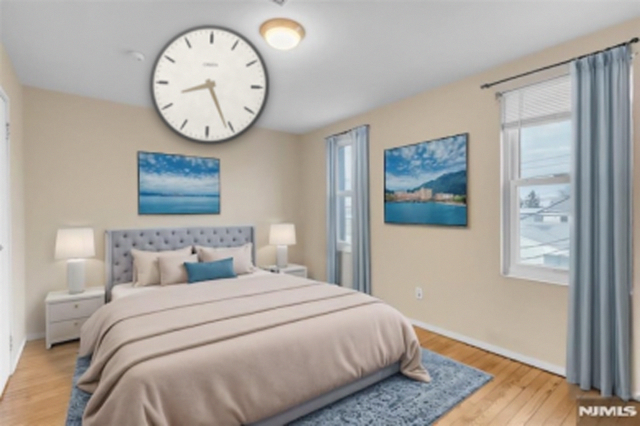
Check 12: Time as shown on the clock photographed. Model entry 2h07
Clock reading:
8h26
